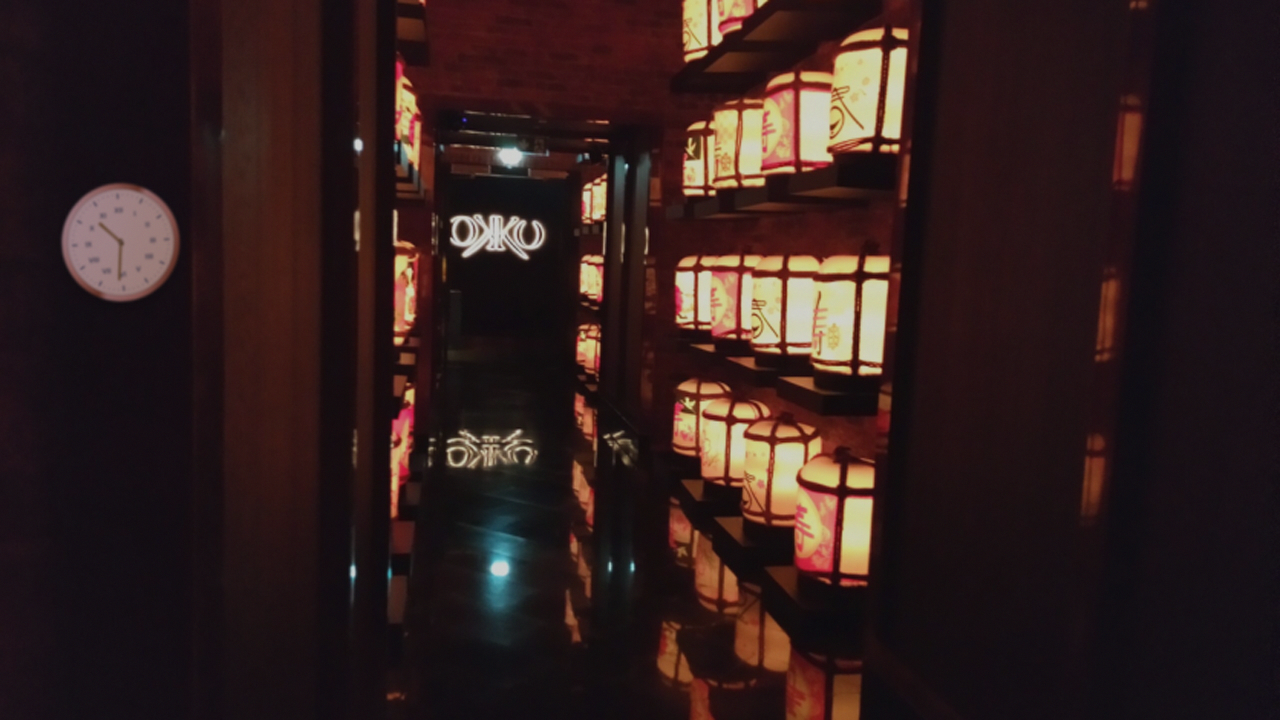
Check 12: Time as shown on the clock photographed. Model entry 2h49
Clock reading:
10h31
